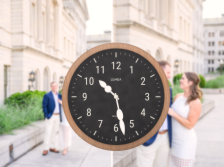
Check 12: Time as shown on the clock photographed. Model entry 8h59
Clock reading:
10h28
